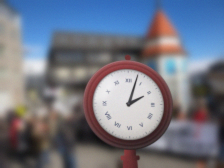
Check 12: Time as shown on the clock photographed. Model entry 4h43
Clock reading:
2h03
